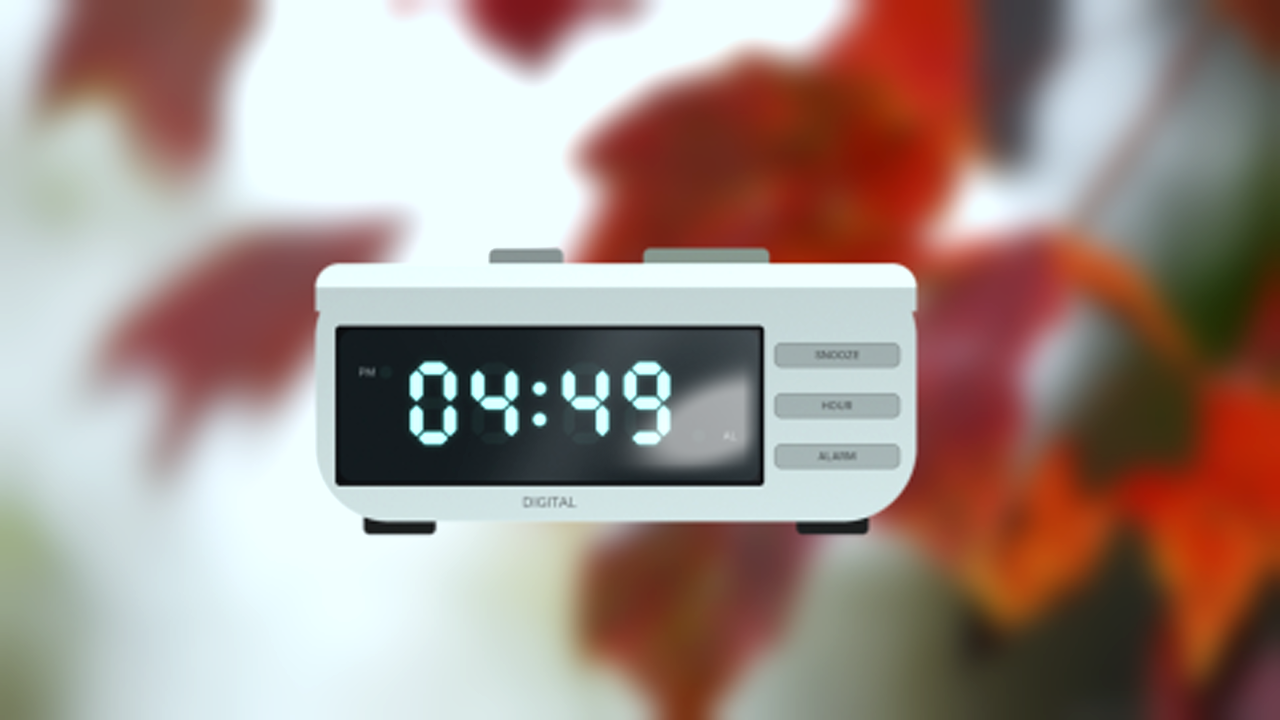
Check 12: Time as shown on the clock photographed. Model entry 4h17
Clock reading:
4h49
